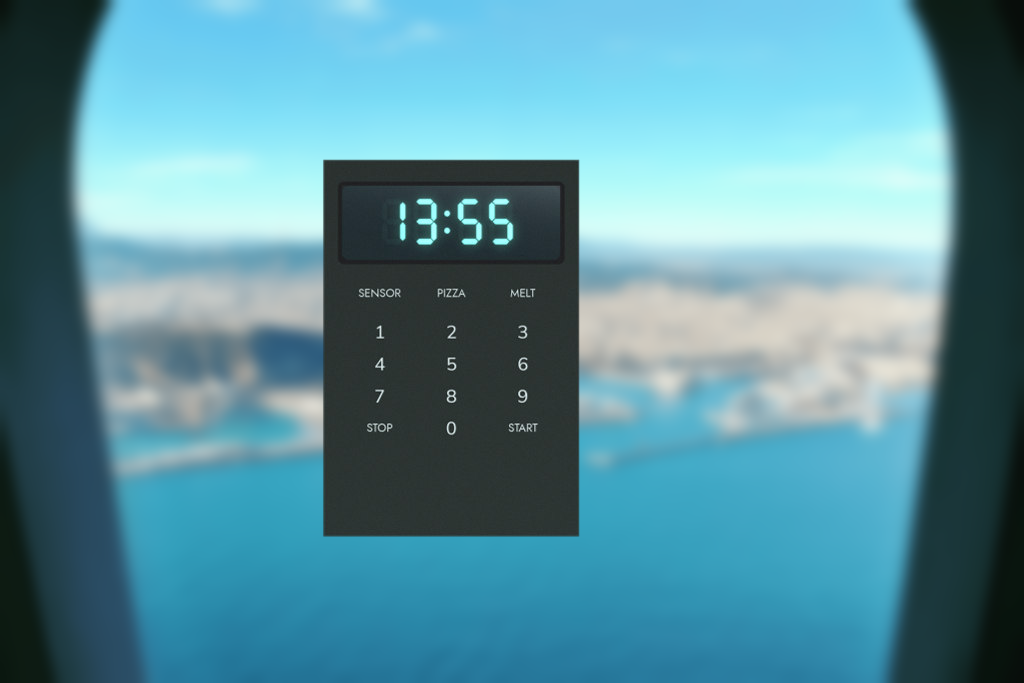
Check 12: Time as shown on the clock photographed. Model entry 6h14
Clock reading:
13h55
